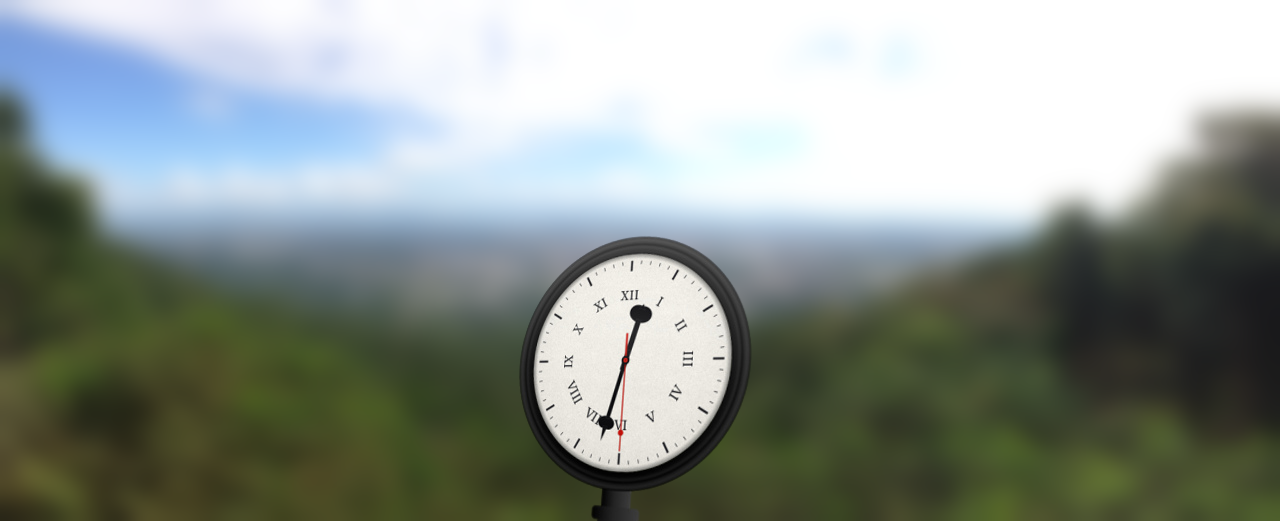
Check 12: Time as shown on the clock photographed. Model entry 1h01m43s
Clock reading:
12h32m30s
